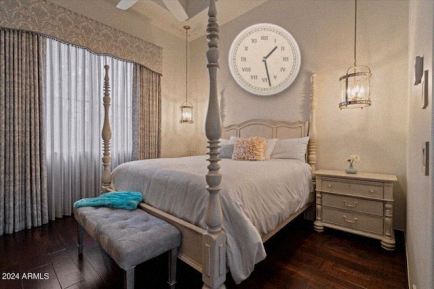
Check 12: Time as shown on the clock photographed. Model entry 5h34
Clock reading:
1h28
